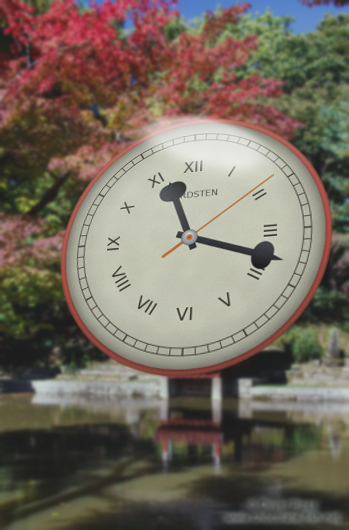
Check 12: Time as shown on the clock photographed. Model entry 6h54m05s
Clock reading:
11h18m09s
